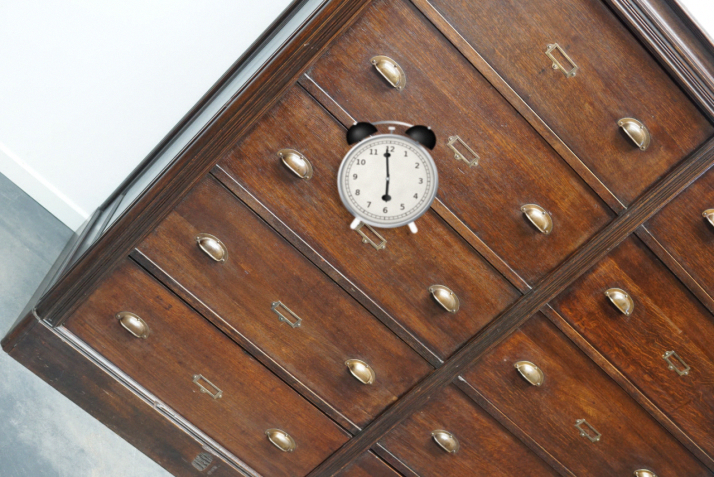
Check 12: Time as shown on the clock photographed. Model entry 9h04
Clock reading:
5h59
